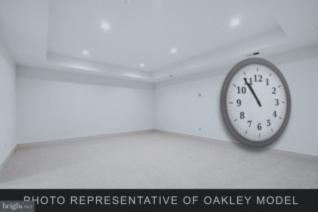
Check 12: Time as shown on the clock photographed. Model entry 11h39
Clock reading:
10h54
